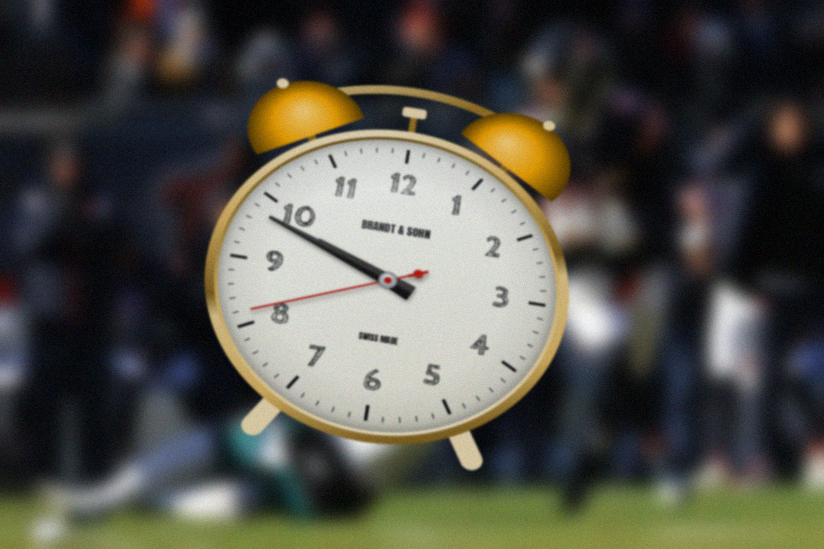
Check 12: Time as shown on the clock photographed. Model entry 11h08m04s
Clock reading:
9h48m41s
